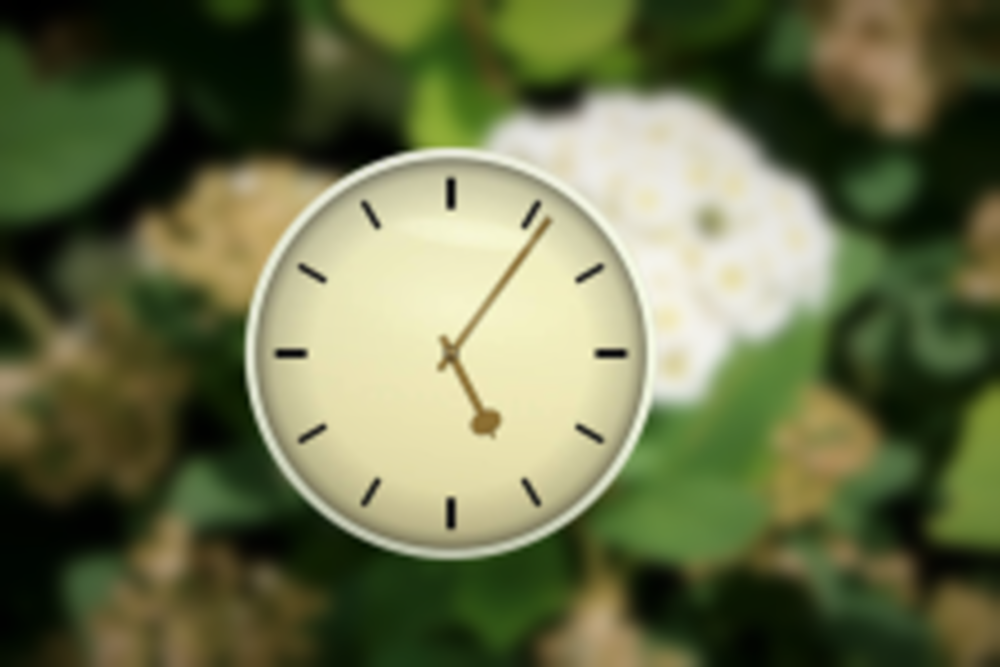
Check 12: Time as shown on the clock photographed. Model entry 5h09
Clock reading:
5h06
